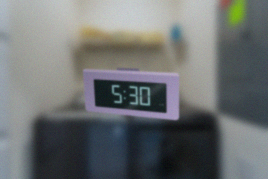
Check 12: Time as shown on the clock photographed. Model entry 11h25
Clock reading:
5h30
